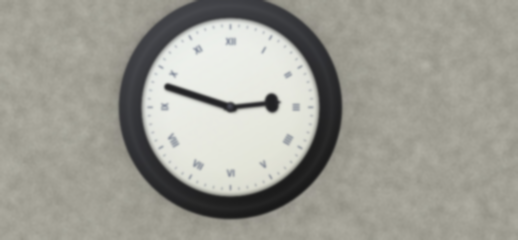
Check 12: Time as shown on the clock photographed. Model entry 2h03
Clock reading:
2h48
